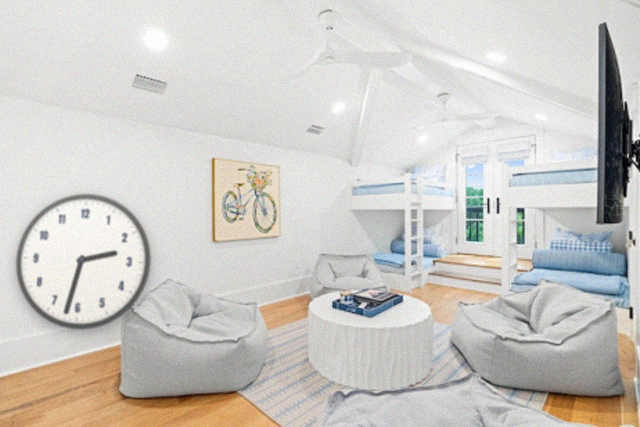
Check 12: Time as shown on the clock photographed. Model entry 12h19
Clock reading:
2h32
